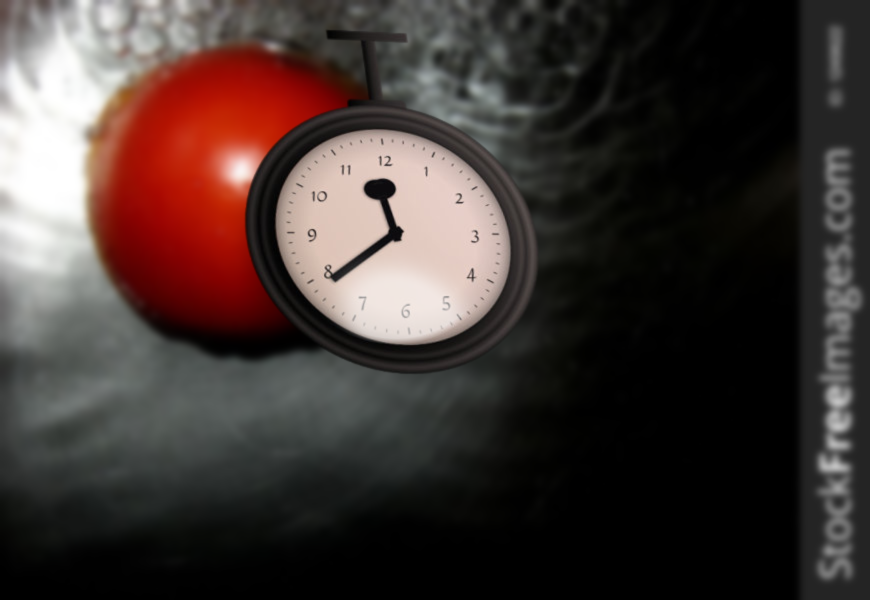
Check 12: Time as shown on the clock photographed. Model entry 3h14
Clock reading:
11h39
